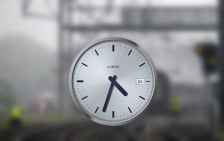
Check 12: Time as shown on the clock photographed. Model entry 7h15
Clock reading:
4h33
